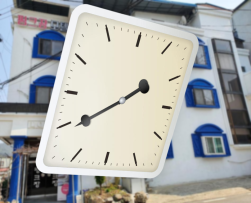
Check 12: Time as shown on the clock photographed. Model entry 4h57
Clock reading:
1h39
